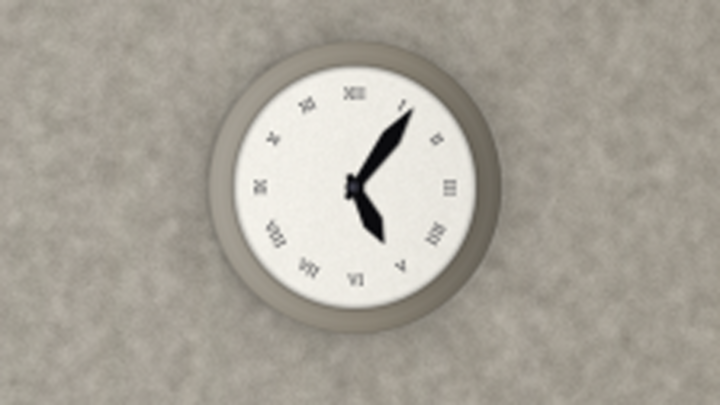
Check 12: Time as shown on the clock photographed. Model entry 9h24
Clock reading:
5h06
